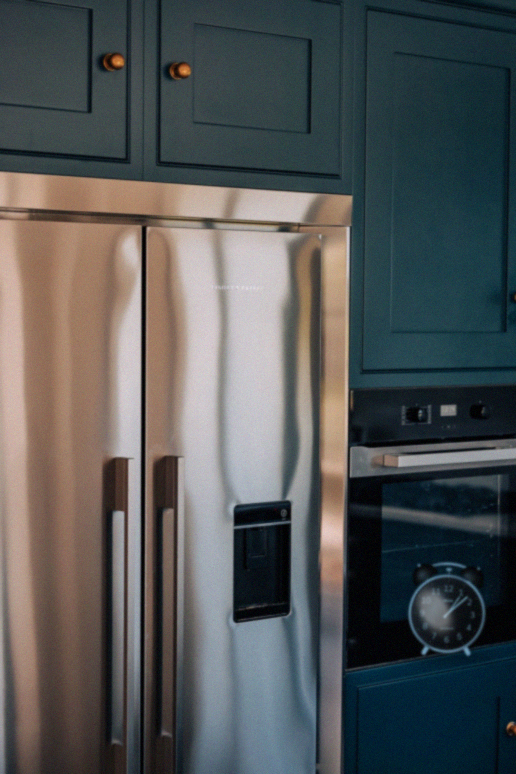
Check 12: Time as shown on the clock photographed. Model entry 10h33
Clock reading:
1h08
